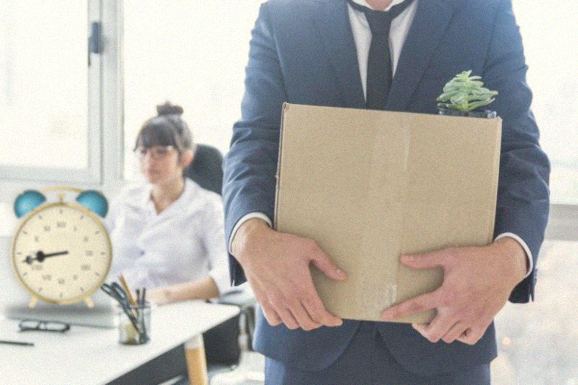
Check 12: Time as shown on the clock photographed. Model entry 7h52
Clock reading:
8h43
